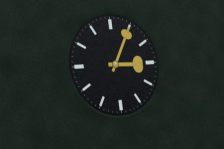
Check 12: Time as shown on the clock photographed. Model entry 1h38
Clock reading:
3h05
